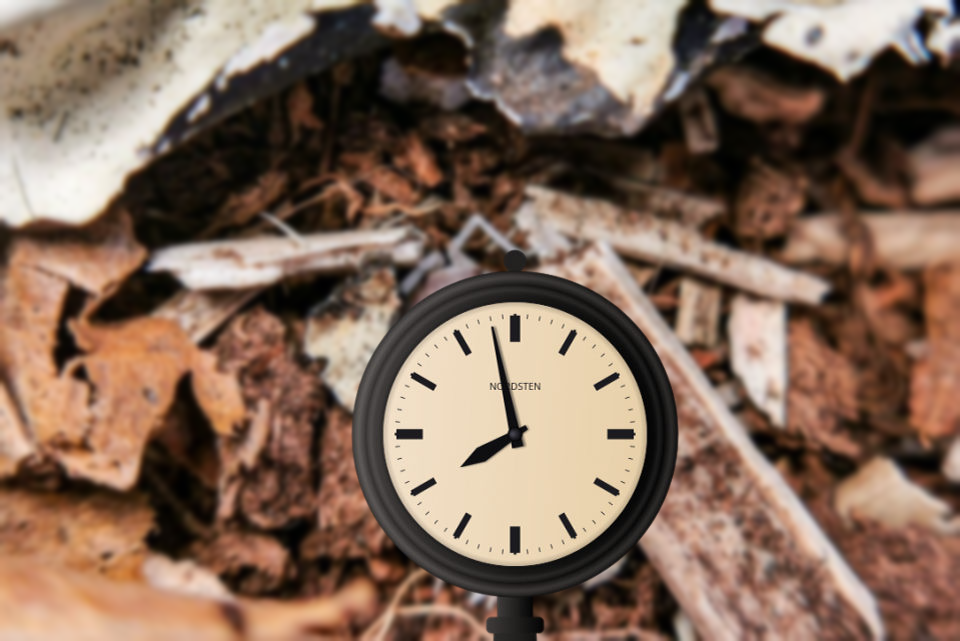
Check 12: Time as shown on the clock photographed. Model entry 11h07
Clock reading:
7h58
